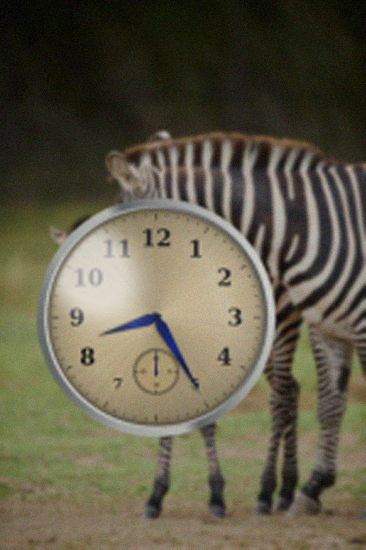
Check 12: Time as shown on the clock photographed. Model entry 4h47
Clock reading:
8h25
